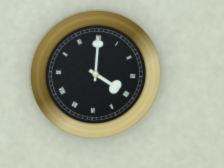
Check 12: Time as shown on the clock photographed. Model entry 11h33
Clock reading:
4h00
